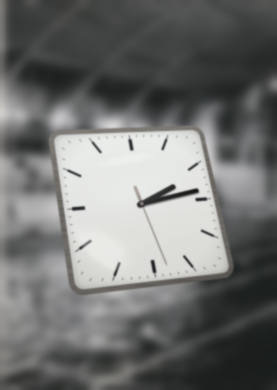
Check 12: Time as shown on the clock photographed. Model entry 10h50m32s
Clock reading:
2h13m28s
